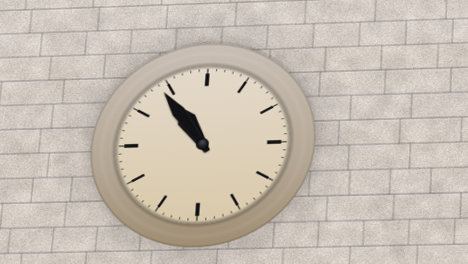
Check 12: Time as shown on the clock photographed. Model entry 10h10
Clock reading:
10h54
